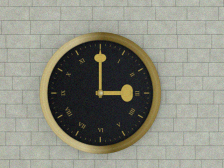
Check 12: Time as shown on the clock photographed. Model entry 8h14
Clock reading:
3h00
